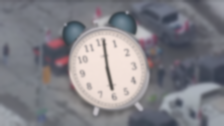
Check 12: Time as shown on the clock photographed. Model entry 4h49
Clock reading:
6h01
